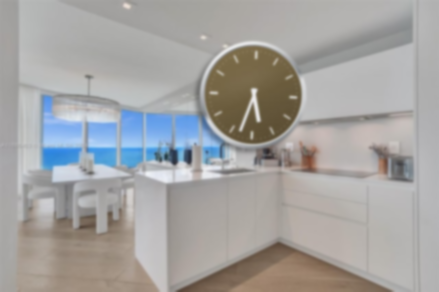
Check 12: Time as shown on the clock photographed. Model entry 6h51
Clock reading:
5h33
